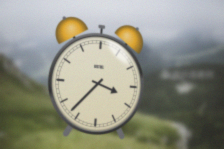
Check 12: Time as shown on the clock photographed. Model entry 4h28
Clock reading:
3h37
